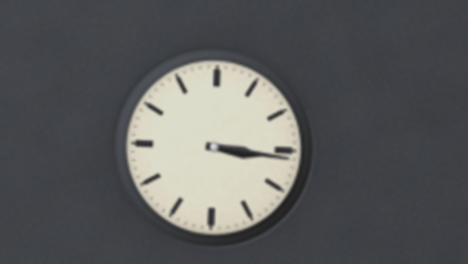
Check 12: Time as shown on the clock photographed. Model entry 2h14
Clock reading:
3h16
